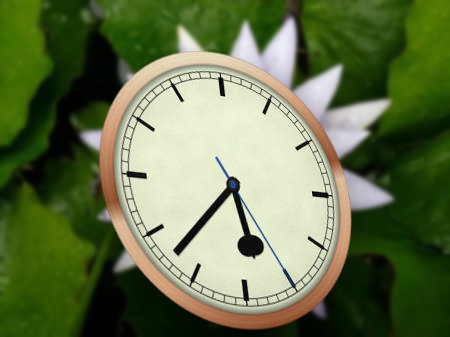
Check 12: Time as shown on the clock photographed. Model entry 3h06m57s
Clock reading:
5h37m25s
